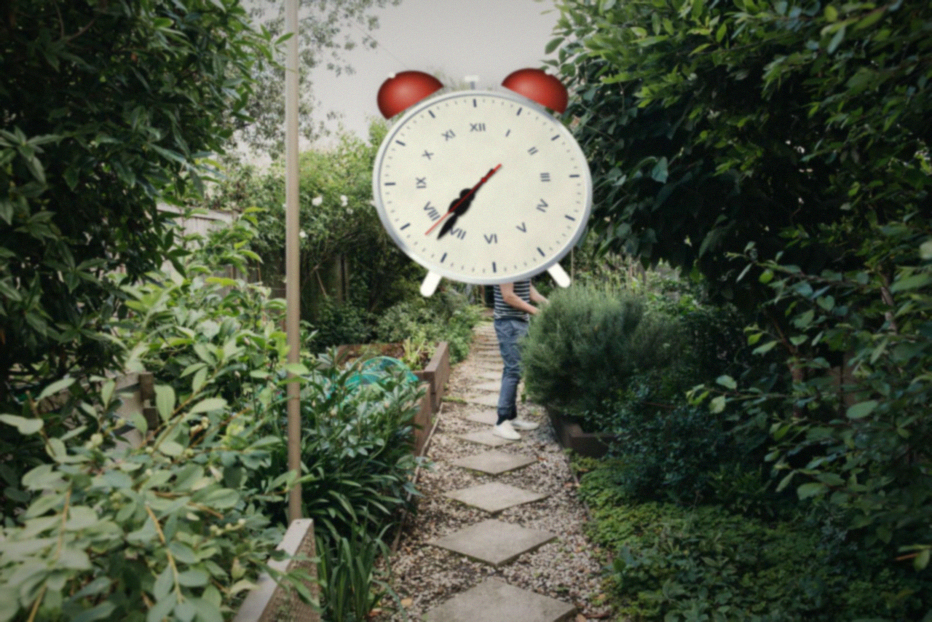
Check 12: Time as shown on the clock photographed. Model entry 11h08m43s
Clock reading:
7h36m38s
